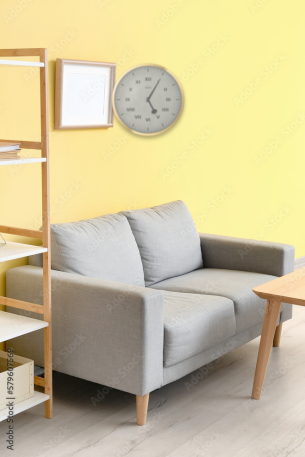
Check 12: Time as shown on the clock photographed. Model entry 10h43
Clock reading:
5h05
